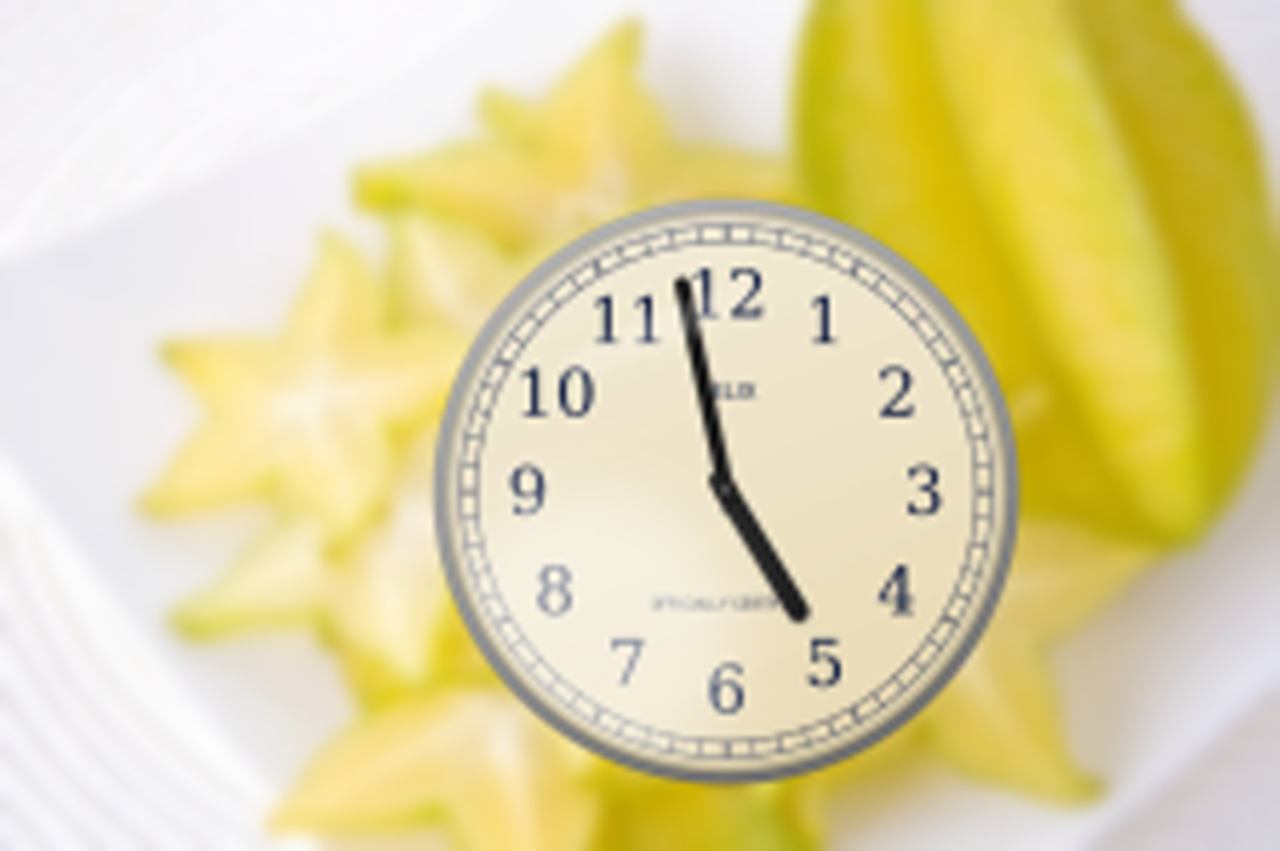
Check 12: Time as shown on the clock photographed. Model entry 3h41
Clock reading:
4h58
